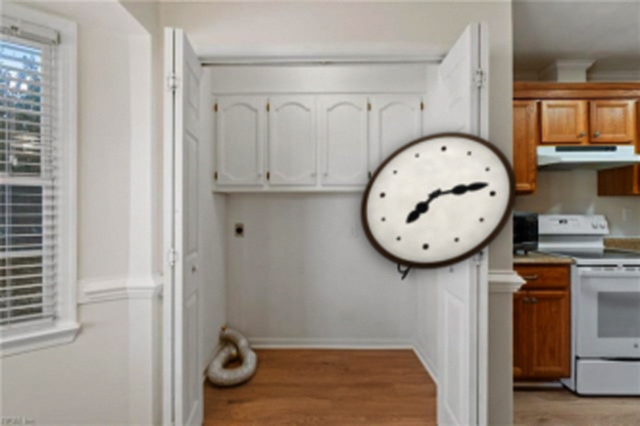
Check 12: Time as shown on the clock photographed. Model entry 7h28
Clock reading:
7h13
